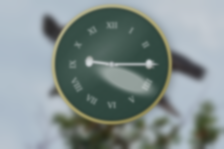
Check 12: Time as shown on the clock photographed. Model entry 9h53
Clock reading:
9h15
